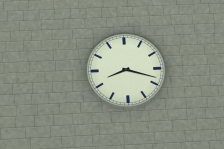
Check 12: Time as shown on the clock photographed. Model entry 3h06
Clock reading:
8h18
